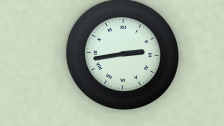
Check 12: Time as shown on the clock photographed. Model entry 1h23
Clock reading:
2h43
